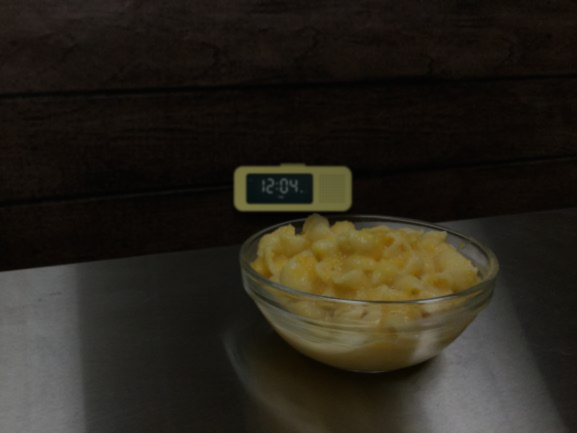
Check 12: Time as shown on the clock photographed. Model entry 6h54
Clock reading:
12h04
